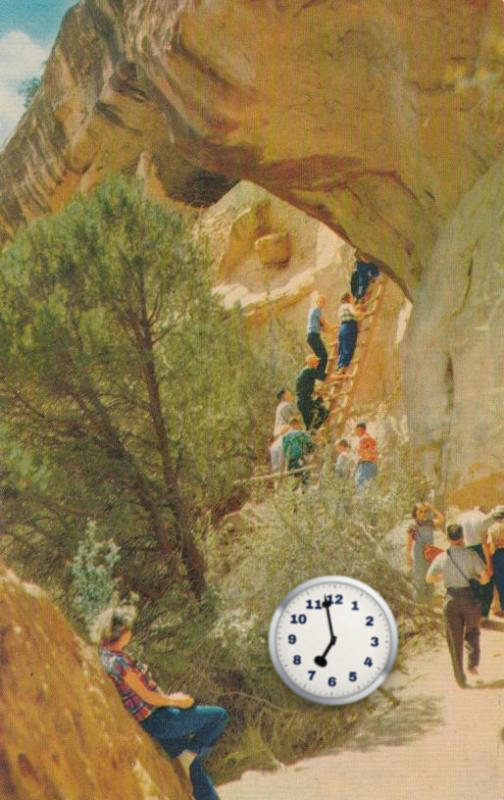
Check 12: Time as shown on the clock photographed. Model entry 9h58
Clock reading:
6h58
